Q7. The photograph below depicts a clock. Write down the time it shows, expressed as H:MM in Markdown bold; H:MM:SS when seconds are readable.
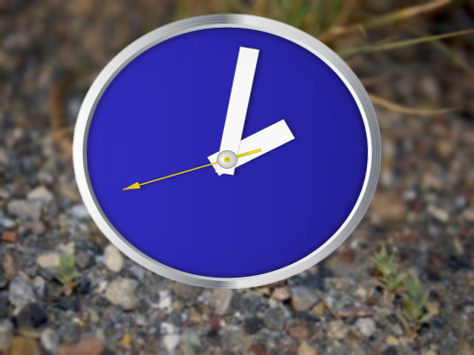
**2:01:42**
